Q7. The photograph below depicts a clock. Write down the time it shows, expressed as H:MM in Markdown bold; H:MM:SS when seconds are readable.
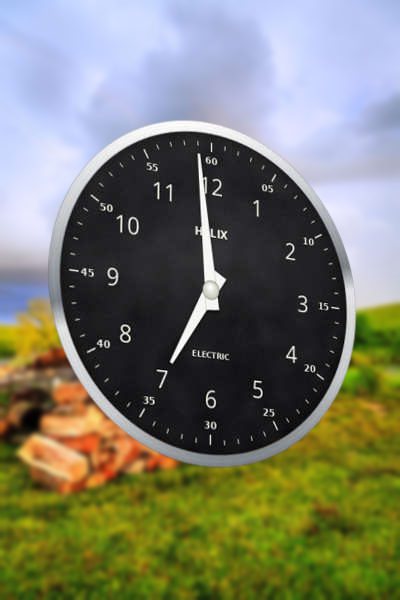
**6:59**
